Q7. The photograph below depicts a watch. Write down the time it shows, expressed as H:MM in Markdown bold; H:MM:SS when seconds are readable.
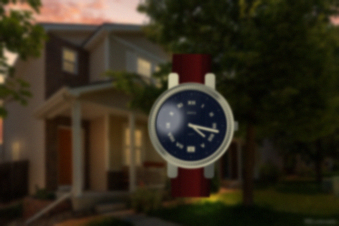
**4:17**
